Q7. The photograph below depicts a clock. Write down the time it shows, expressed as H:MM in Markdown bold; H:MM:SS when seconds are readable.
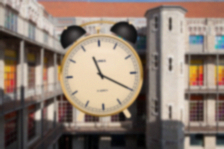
**11:20**
